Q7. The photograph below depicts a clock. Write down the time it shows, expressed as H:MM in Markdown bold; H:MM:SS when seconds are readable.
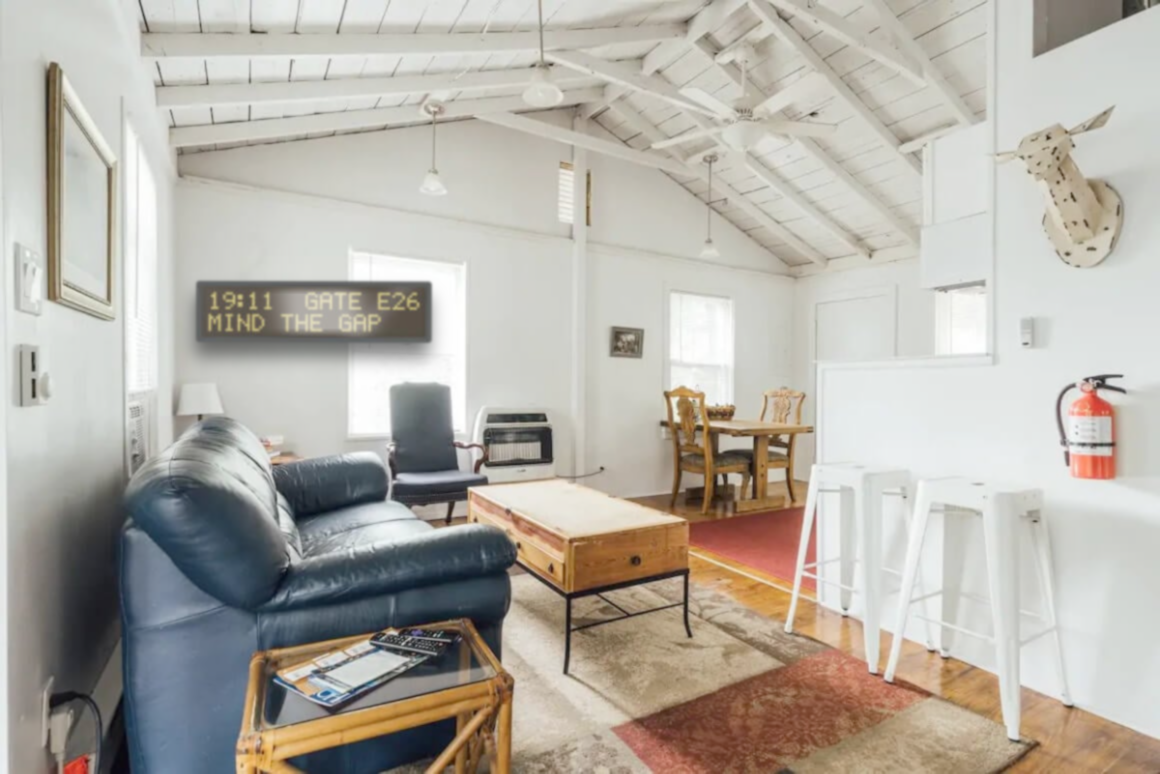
**19:11**
